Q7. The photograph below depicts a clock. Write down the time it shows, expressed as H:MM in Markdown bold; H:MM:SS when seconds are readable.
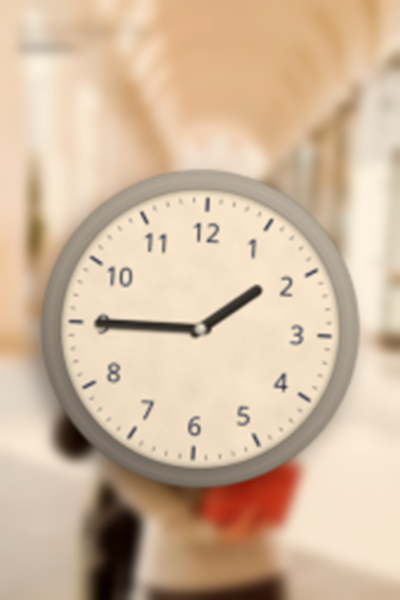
**1:45**
